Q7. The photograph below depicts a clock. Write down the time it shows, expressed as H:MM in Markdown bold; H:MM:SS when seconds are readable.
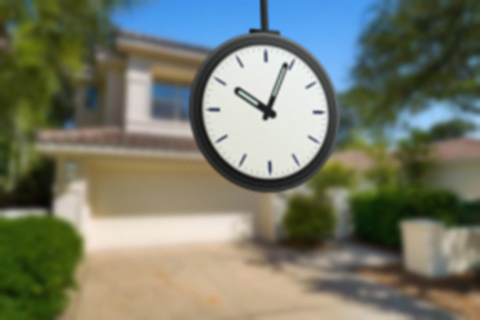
**10:04**
